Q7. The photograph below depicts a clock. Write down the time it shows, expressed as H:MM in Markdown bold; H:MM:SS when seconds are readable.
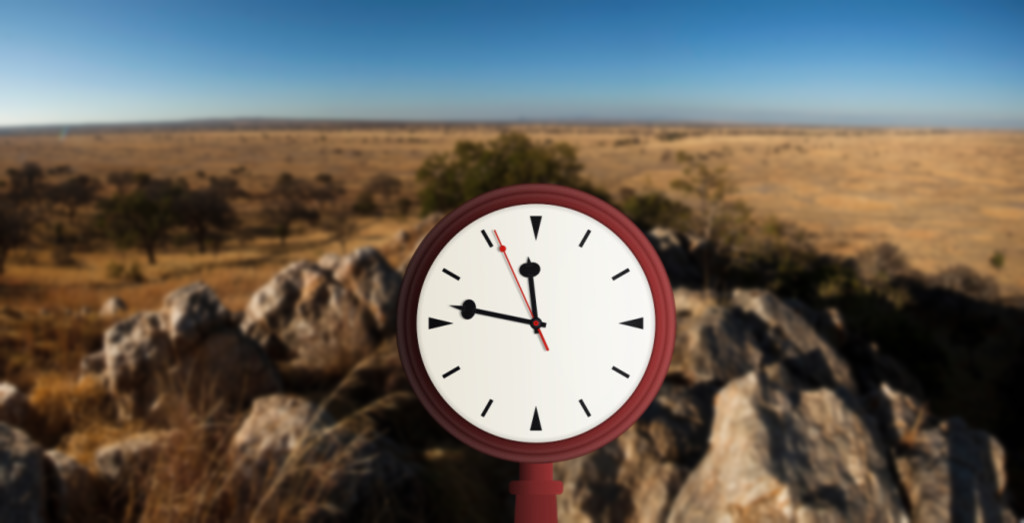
**11:46:56**
